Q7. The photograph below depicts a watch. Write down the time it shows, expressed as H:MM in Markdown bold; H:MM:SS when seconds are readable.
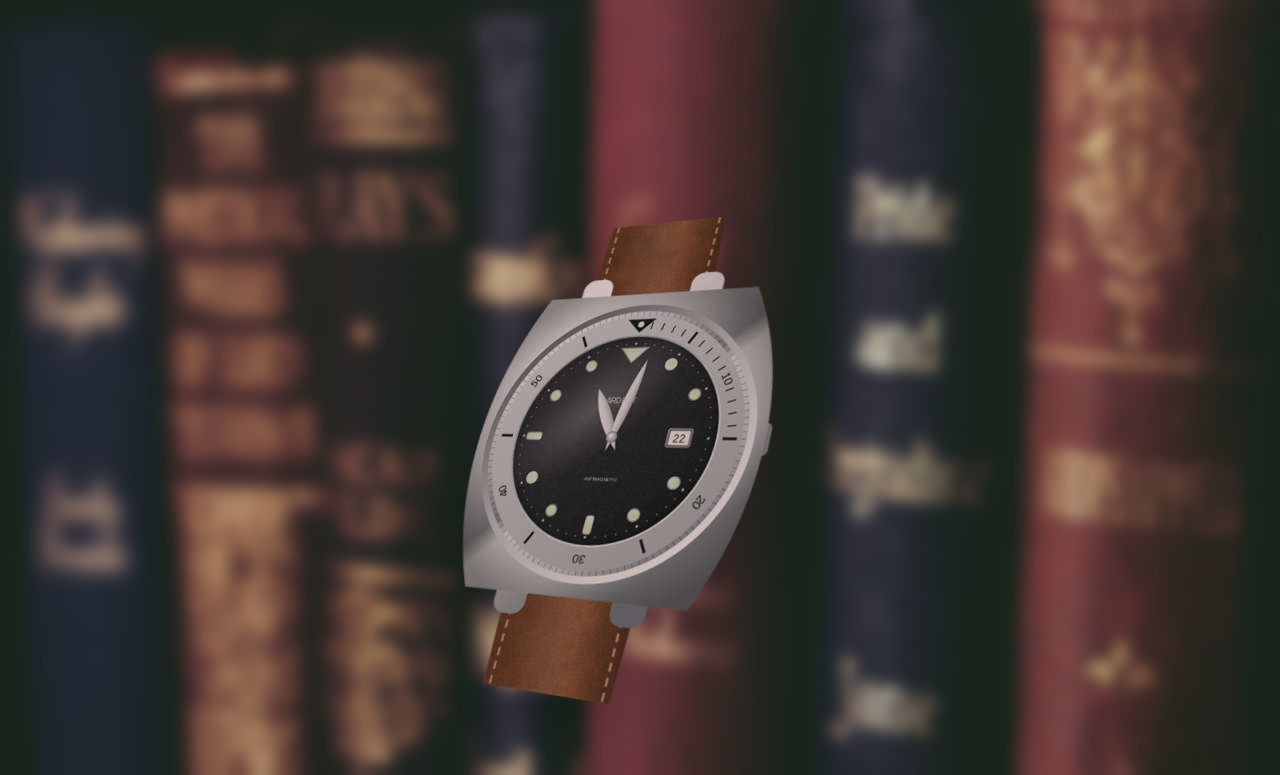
**11:02**
